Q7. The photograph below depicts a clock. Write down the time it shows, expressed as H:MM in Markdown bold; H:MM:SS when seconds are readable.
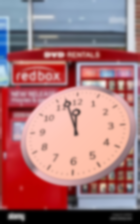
**11:57**
